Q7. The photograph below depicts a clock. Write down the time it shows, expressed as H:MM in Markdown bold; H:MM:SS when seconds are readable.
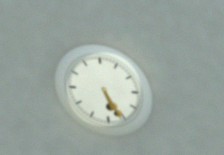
**5:26**
